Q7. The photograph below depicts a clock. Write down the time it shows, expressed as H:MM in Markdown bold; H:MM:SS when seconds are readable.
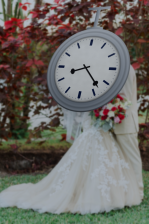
**8:23**
